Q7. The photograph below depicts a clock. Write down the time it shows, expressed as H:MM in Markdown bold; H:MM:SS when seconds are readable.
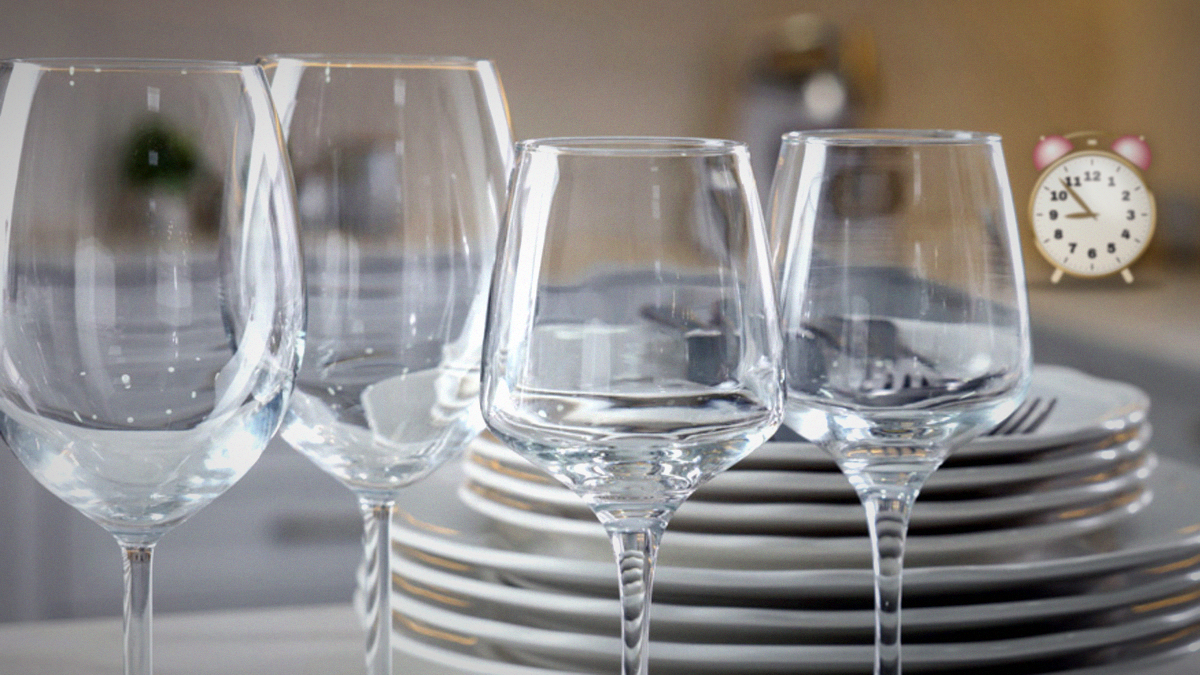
**8:53**
